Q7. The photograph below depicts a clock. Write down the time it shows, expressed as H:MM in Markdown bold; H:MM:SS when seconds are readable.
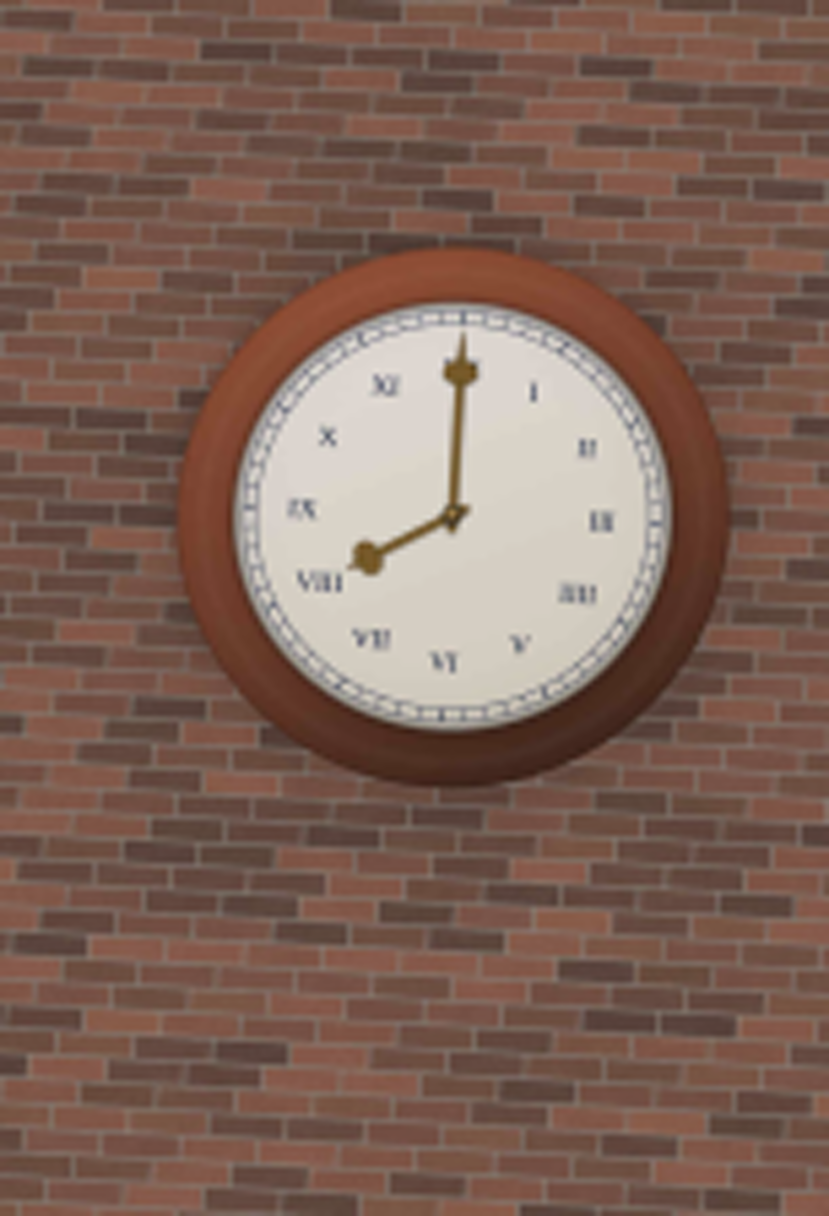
**8:00**
